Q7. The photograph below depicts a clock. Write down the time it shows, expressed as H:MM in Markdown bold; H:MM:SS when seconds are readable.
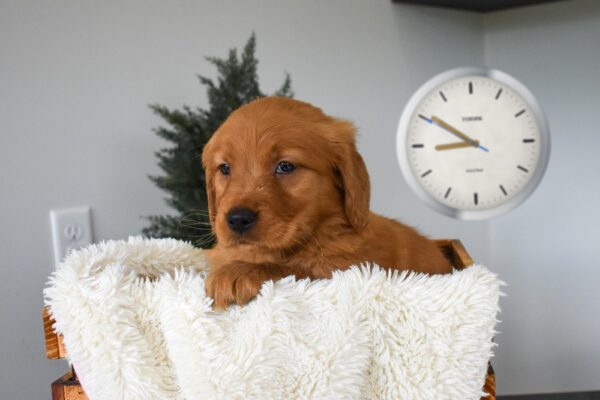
**8:50:50**
